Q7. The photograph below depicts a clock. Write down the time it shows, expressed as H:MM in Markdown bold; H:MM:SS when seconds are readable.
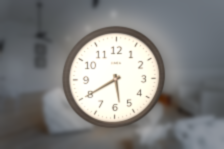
**5:40**
